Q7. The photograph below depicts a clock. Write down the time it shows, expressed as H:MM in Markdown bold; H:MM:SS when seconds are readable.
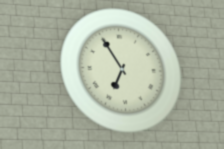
**6:55**
